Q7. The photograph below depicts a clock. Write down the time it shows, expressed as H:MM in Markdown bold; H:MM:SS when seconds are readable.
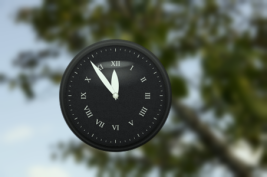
**11:54**
